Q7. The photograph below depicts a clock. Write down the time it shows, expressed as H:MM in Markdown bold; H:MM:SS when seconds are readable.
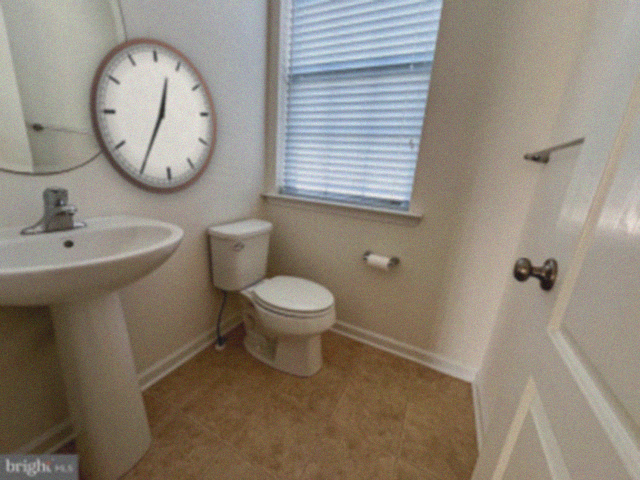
**12:35**
